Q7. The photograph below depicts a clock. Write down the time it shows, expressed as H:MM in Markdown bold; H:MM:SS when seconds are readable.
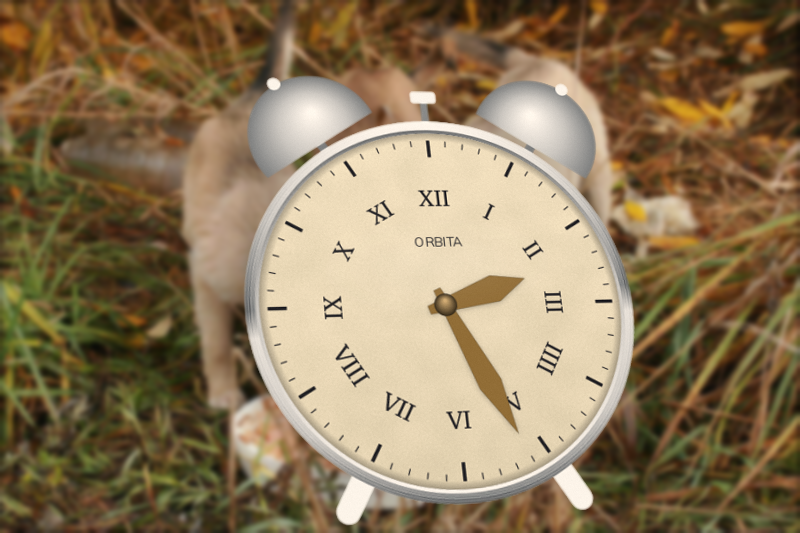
**2:26**
